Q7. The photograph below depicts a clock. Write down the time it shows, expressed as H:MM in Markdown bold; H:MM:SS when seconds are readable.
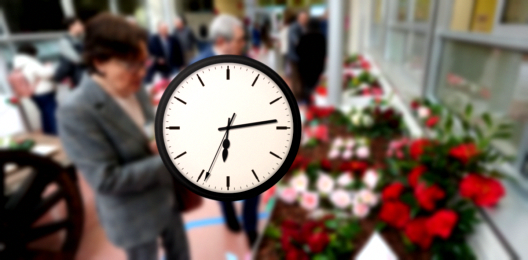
**6:13:34**
